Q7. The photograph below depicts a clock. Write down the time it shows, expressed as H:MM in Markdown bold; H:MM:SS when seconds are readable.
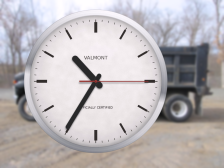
**10:35:15**
